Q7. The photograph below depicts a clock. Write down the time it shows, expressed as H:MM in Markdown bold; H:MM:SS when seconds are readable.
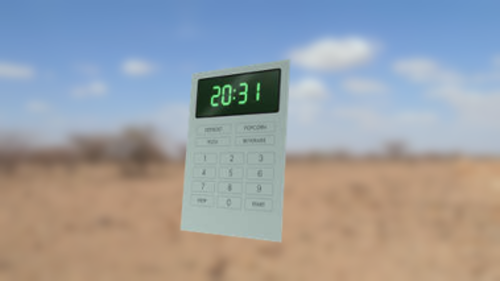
**20:31**
